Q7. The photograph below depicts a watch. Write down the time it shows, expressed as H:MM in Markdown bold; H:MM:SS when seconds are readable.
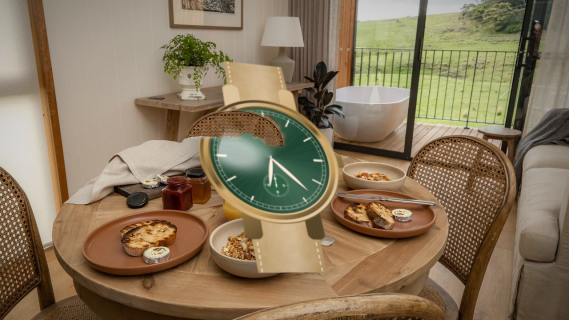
**6:23**
